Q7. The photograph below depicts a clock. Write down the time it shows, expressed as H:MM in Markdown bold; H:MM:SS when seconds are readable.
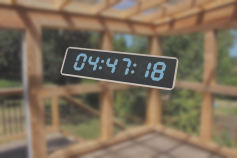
**4:47:18**
